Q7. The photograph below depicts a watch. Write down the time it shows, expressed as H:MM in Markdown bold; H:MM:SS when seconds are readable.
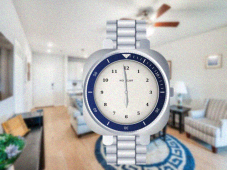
**5:59**
